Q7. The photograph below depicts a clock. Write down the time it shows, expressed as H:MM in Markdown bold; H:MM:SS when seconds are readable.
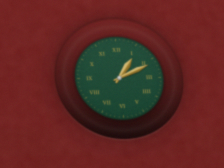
**1:11**
